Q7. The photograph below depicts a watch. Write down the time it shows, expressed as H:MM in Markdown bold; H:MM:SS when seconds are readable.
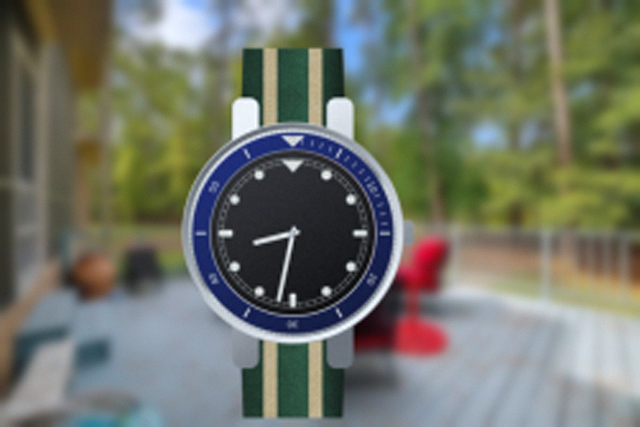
**8:32**
